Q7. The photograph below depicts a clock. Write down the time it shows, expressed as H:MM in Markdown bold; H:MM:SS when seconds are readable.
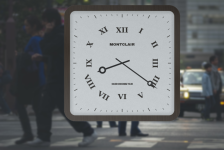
**8:21**
